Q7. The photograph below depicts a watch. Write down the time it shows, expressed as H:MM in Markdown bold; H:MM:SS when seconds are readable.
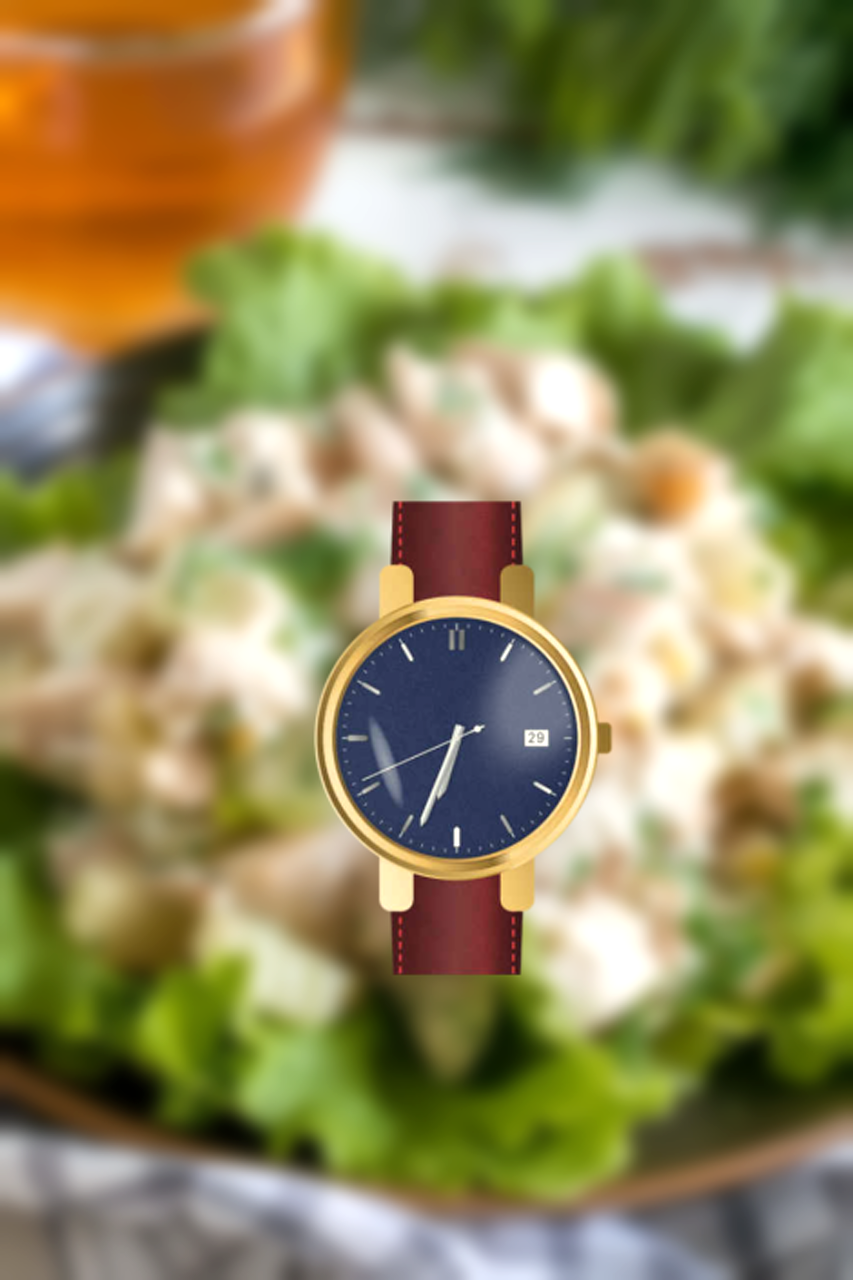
**6:33:41**
